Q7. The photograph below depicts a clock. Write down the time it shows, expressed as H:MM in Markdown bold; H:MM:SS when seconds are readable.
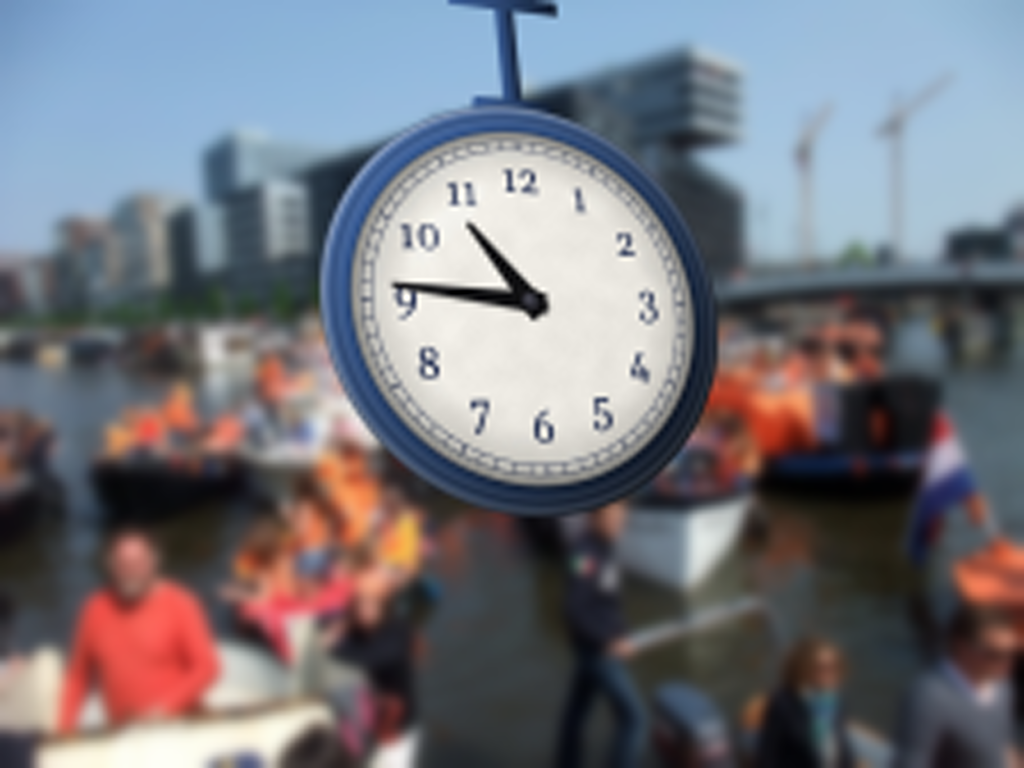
**10:46**
